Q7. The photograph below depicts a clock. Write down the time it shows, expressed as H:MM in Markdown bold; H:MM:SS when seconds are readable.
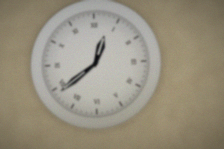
**12:39**
